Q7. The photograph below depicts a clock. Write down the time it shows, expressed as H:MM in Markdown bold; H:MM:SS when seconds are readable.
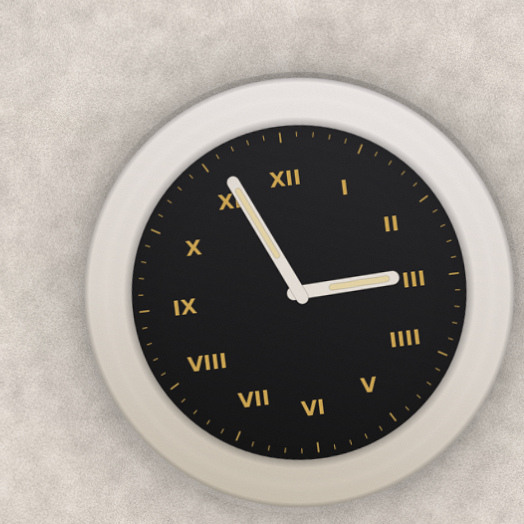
**2:56**
